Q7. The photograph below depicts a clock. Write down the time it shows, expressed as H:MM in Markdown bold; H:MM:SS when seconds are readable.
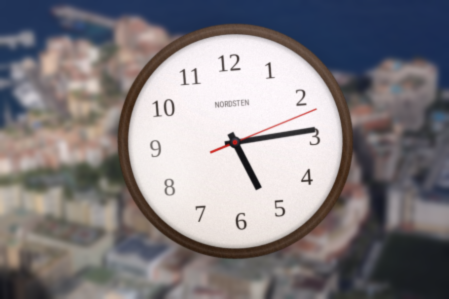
**5:14:12**
